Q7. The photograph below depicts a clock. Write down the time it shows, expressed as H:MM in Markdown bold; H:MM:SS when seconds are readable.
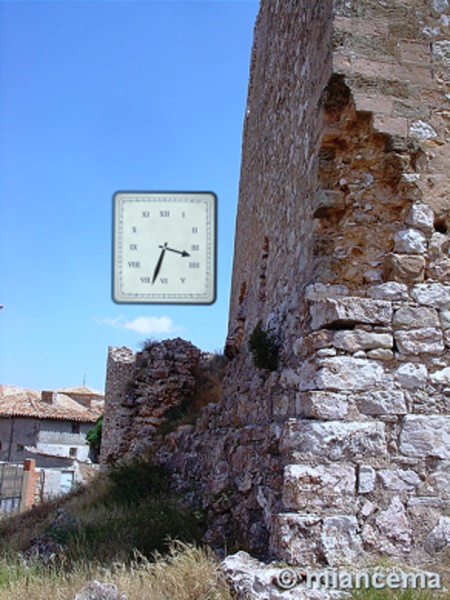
**3:33**
